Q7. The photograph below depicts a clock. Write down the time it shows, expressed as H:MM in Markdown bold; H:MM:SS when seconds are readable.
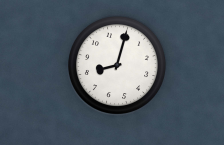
**8:00**
